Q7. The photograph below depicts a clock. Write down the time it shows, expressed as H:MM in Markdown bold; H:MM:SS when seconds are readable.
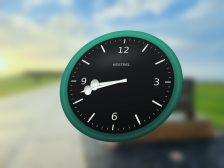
**8:42**
